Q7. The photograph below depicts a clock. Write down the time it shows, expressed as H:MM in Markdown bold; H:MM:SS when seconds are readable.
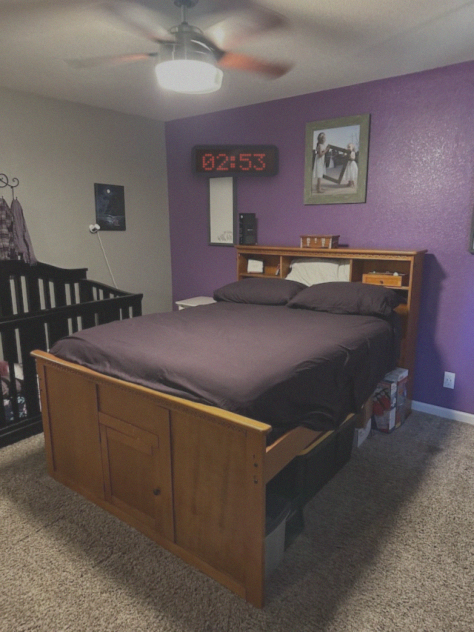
**2:53**
